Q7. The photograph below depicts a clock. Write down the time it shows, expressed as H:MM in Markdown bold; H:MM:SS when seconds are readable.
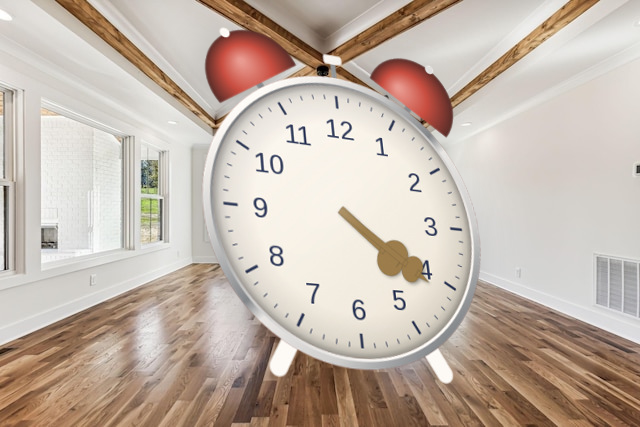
**4:21**
